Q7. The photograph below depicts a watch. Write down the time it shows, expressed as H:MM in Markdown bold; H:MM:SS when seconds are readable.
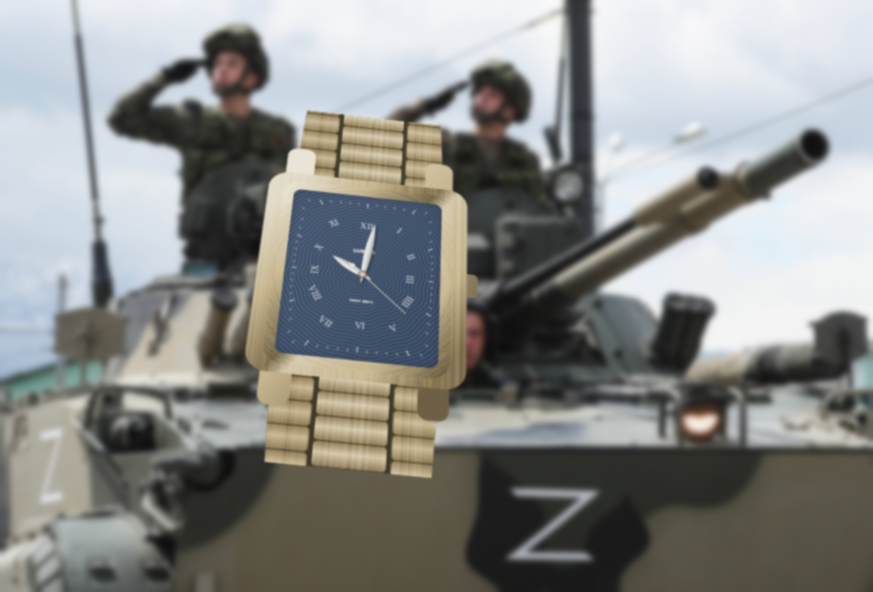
**10:01:22**
